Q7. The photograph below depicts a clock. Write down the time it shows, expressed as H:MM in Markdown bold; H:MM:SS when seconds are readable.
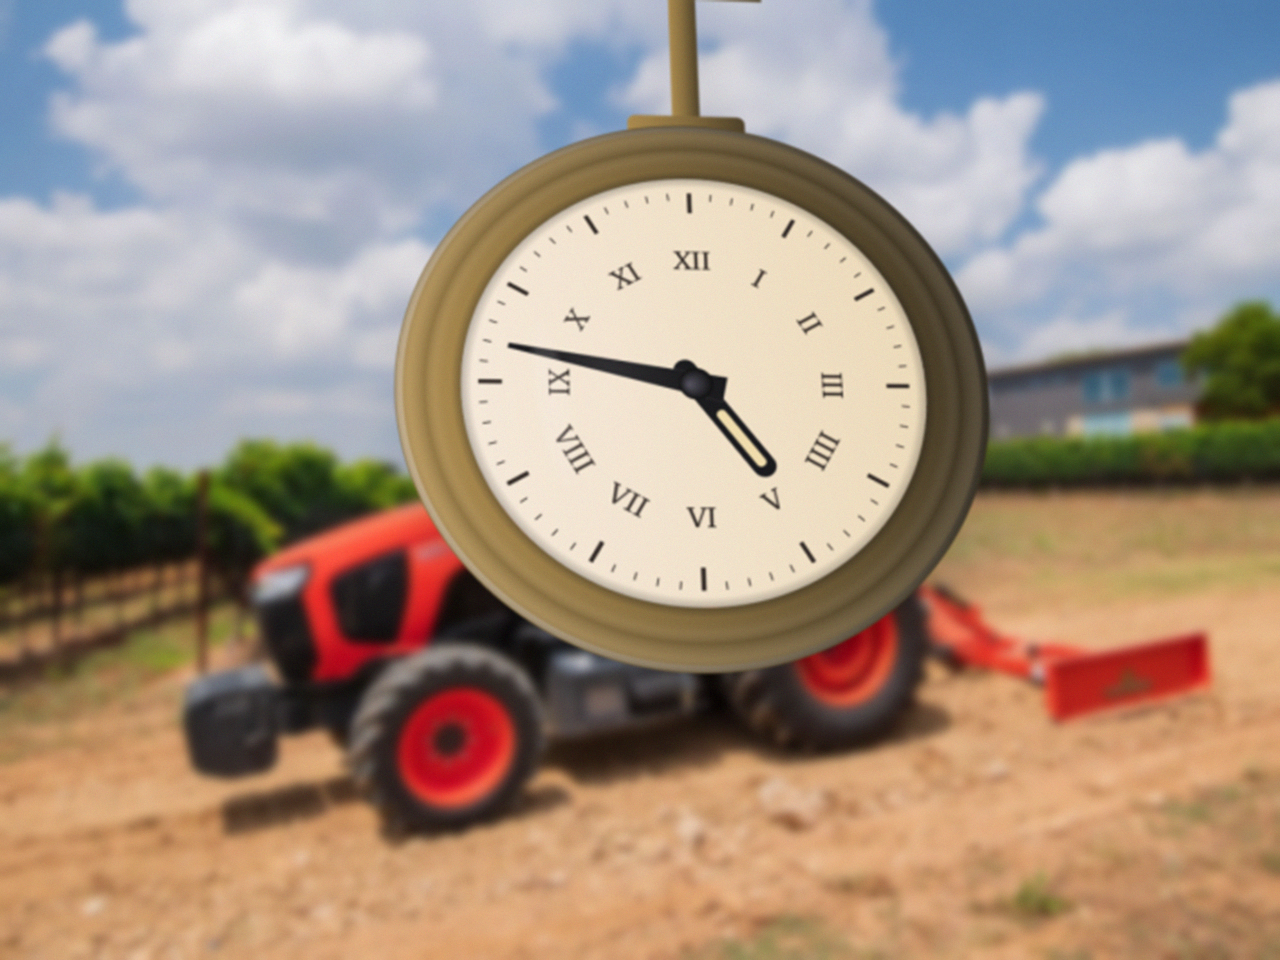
**4:47**
